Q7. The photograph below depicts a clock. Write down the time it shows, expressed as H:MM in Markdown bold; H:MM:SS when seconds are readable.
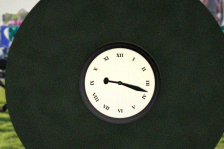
**9:18**
